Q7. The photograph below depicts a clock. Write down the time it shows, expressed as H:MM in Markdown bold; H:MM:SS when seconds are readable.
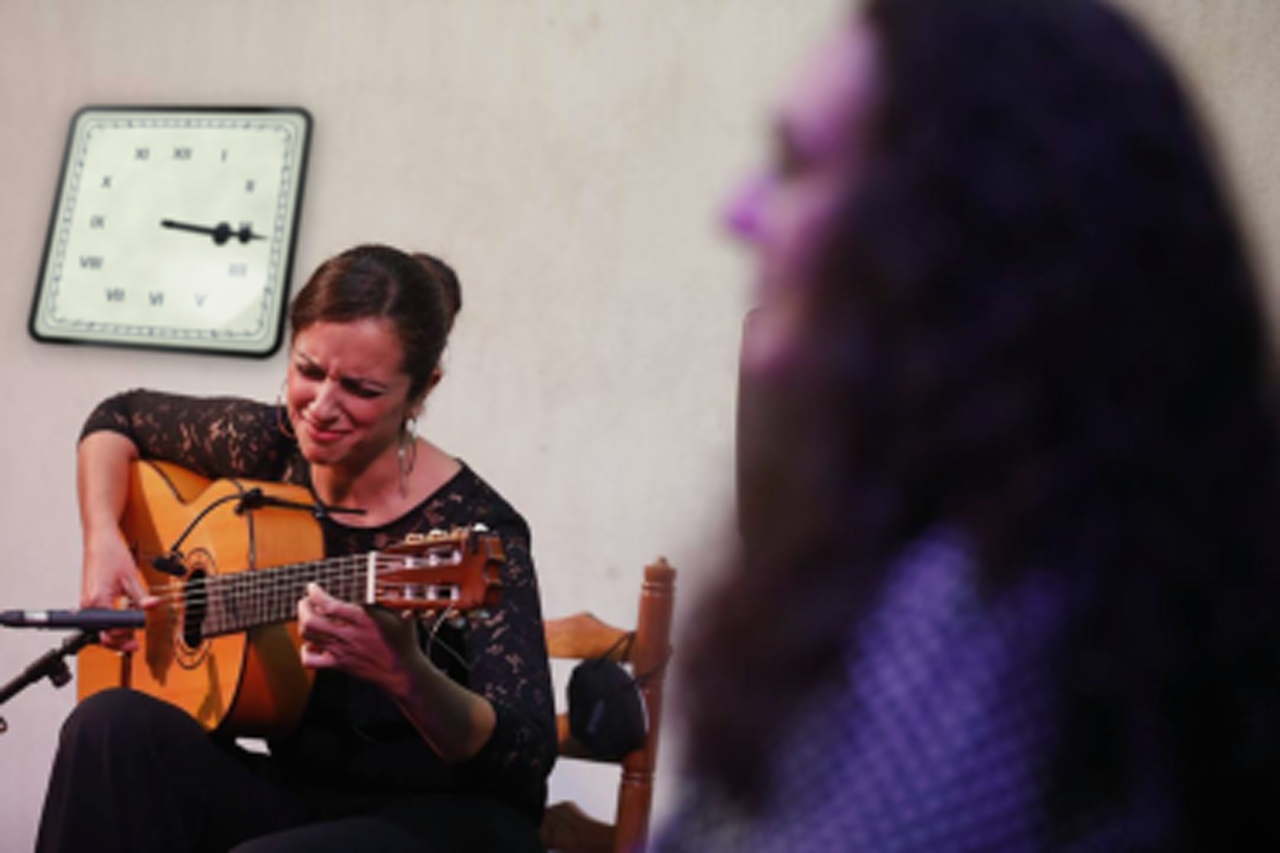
**3:16**
